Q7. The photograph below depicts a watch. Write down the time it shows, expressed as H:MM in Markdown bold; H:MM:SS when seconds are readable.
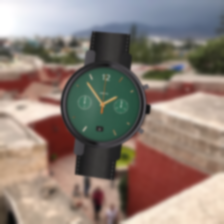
**1:53**
